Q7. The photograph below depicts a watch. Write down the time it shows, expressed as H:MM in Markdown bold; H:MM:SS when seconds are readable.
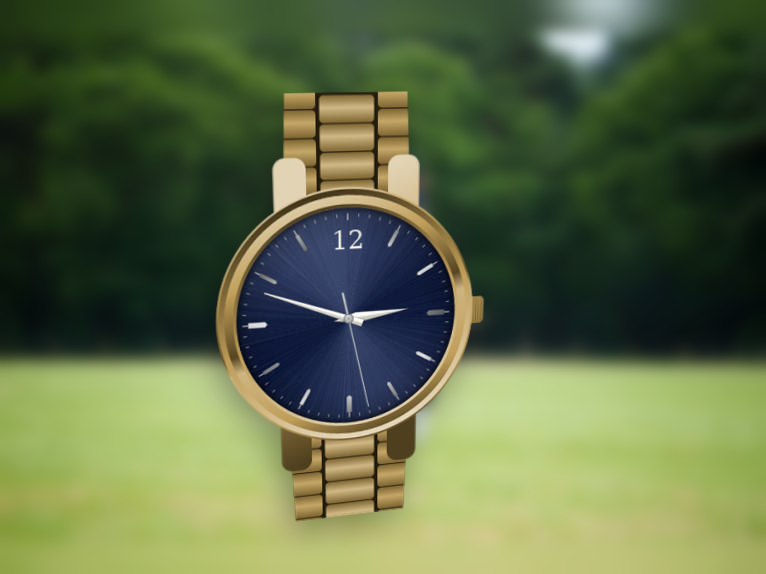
**2:48:28**
